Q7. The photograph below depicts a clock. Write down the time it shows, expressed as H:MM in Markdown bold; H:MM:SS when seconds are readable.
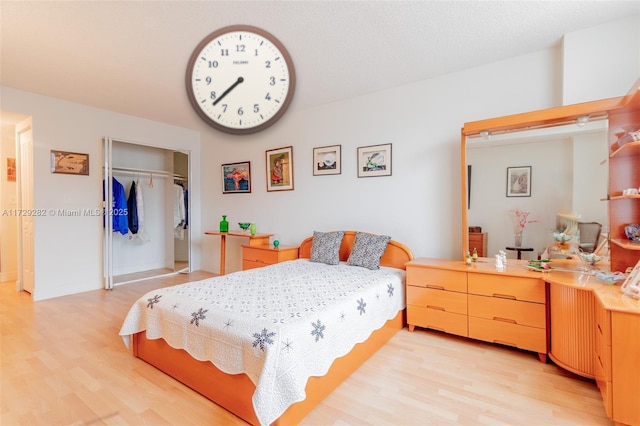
**7:38**
